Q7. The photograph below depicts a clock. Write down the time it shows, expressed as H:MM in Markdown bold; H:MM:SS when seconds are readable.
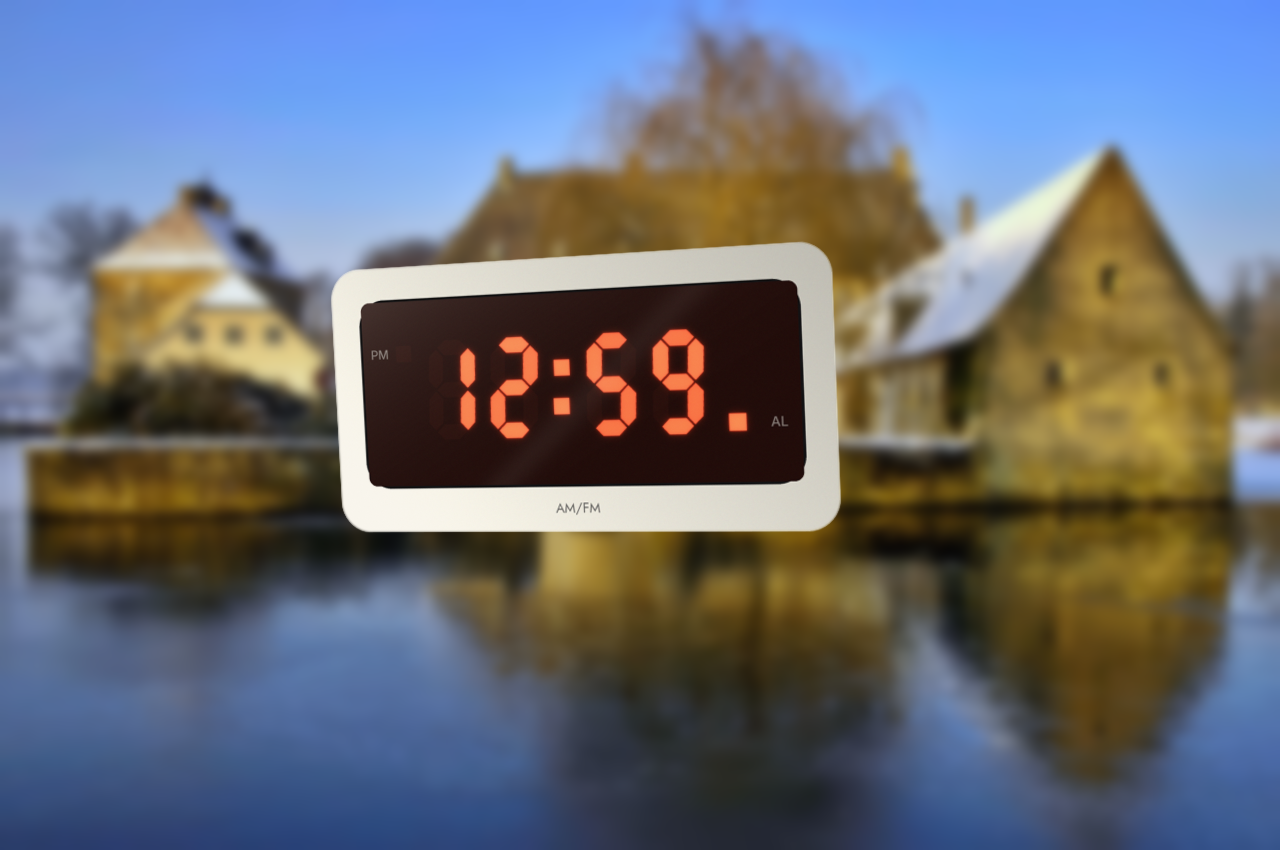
**12:59**
